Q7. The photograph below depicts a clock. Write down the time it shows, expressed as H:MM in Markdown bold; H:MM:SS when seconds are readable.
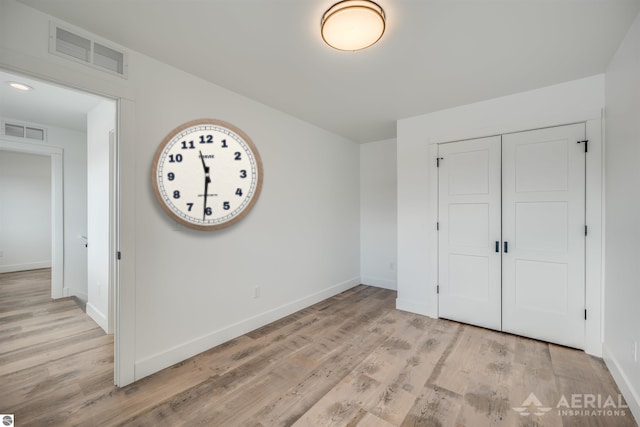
**11:31**
